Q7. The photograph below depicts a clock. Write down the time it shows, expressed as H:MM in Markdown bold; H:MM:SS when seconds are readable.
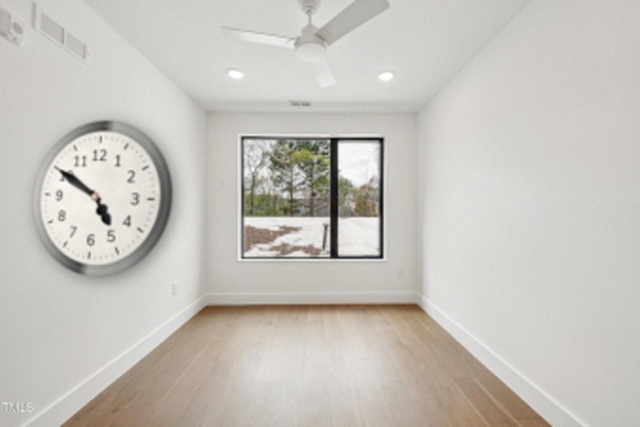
**4:50**
